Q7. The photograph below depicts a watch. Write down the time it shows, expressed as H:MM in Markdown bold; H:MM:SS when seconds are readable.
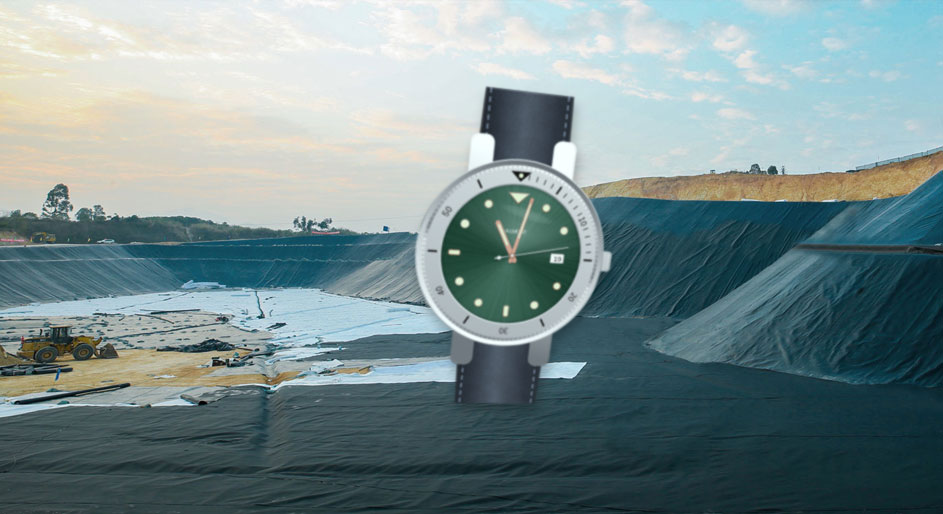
**11:02:13**
